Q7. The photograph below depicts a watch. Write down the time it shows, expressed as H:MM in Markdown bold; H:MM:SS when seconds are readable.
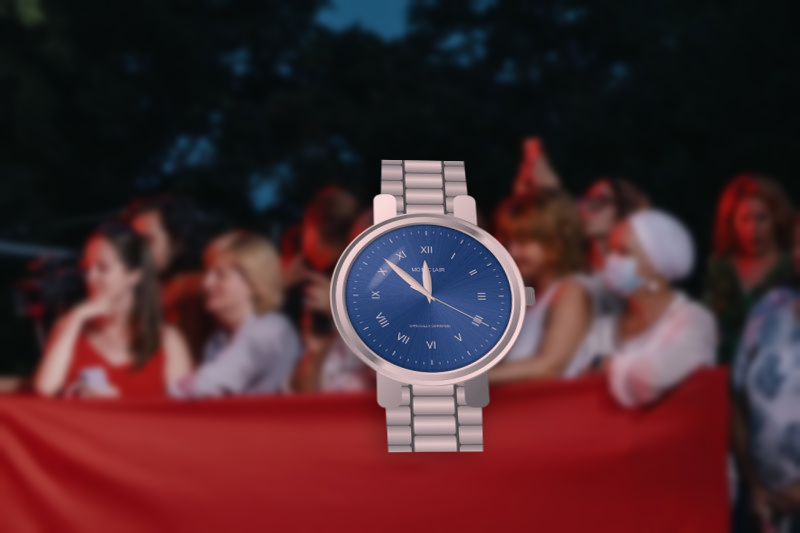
**11:52:20**
